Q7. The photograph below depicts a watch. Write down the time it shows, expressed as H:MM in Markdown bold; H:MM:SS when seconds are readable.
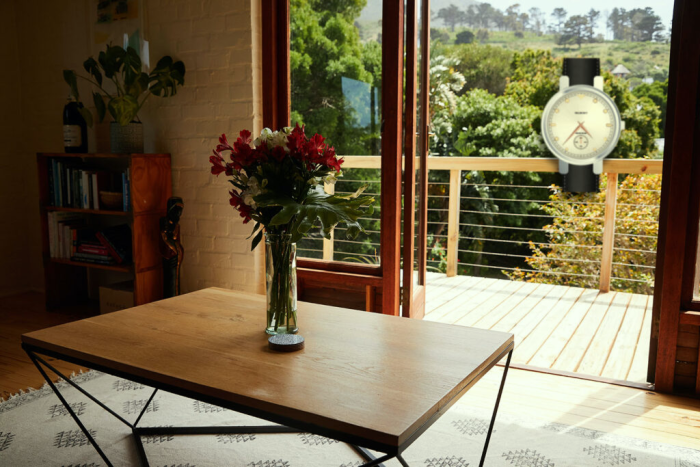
**4:37**
